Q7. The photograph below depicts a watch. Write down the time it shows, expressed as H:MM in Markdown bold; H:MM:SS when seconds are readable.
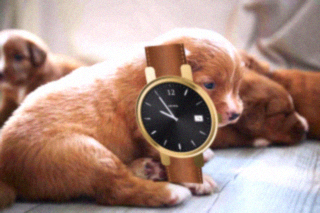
**9:55**
